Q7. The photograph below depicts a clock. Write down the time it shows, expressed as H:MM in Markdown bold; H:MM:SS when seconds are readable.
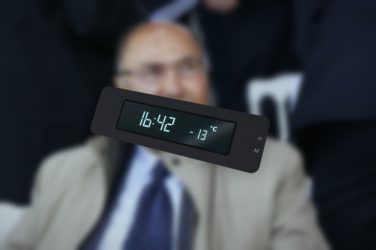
**16:42**
